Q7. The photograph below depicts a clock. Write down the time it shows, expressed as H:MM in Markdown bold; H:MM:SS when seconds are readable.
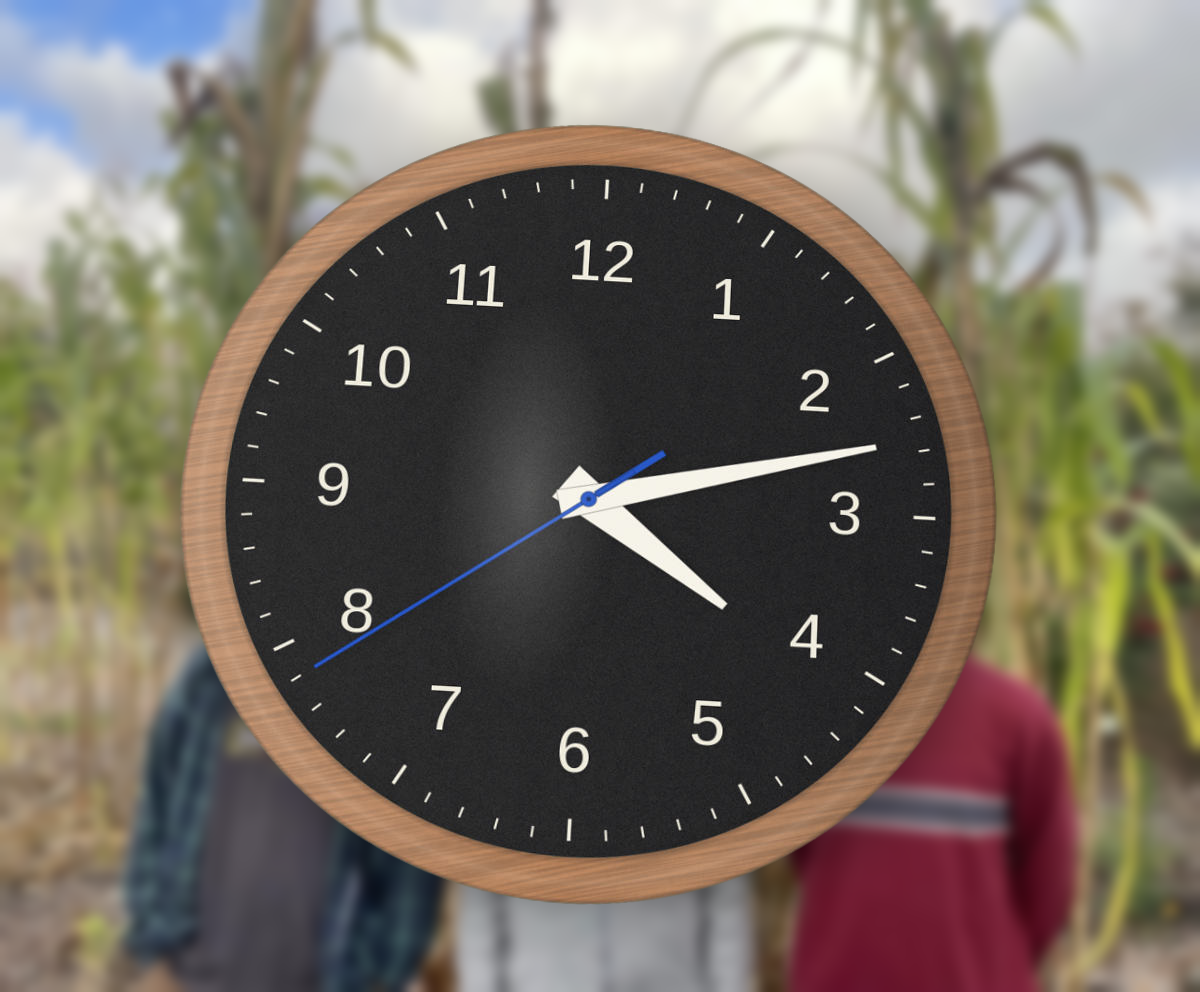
**4:12:39**
